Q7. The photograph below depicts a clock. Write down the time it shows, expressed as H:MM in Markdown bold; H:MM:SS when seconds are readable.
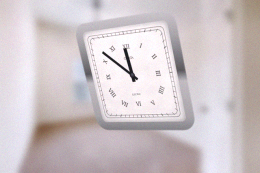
**11:52**
